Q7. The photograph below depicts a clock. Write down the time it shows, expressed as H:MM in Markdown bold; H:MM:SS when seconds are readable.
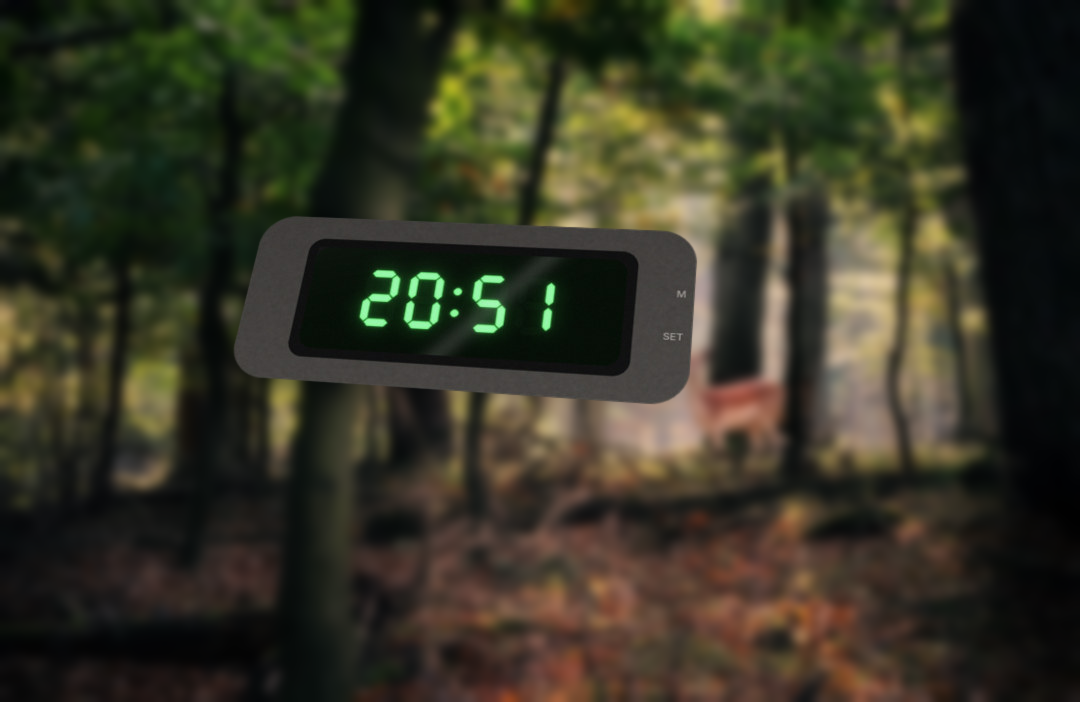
**20:51**
